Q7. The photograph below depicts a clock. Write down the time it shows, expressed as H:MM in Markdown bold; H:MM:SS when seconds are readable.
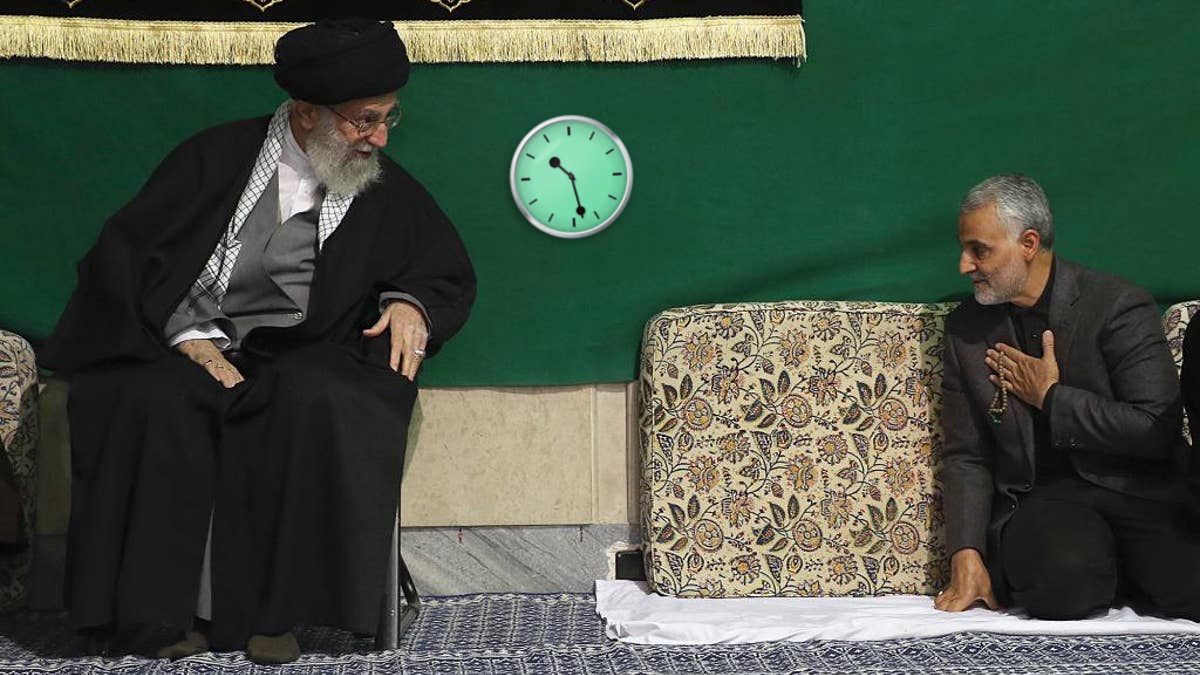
**10:28**
